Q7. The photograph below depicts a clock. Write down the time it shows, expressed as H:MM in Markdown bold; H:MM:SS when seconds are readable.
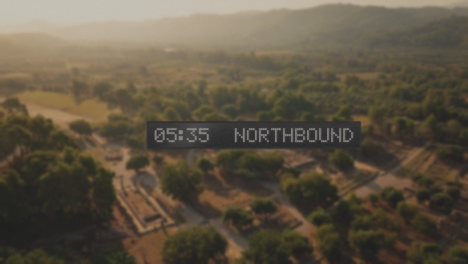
**5:35**
